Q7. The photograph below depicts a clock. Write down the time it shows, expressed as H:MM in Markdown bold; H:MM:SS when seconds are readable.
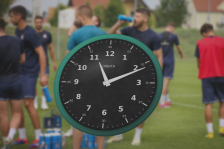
**11:11**
